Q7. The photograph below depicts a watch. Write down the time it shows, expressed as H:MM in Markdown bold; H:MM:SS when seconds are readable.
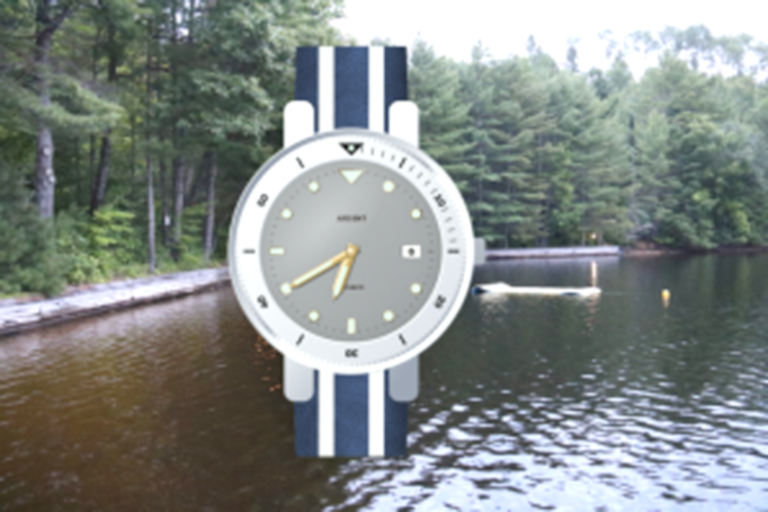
**6:40**
